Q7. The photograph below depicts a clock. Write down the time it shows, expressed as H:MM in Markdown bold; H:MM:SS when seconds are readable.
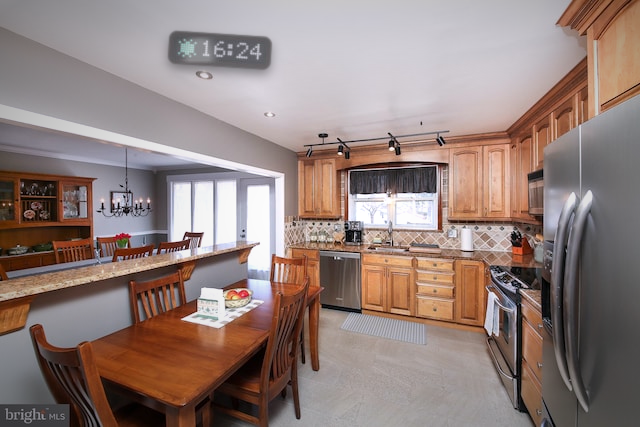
**16:24**
